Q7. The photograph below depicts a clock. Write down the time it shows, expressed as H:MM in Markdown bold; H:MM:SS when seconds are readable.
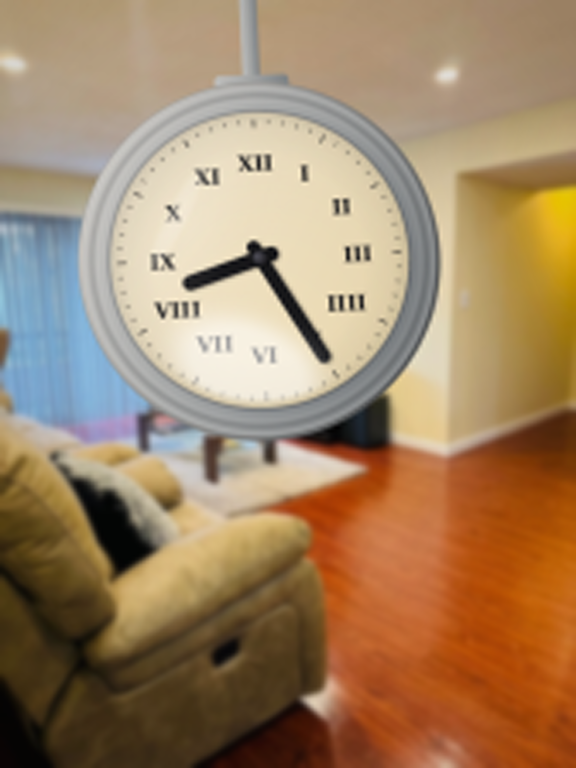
**8:25**
